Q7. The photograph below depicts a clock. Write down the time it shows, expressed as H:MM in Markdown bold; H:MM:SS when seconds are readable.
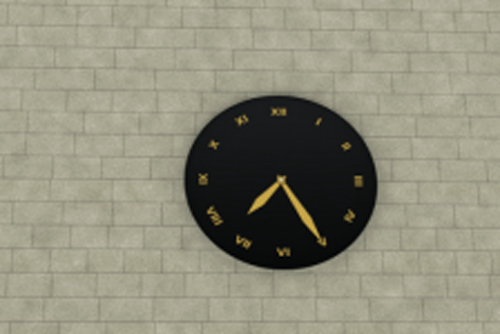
**7:25**
